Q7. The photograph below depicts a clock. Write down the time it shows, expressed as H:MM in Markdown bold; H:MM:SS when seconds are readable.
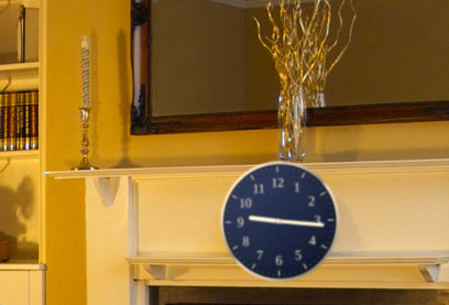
**9:16**
